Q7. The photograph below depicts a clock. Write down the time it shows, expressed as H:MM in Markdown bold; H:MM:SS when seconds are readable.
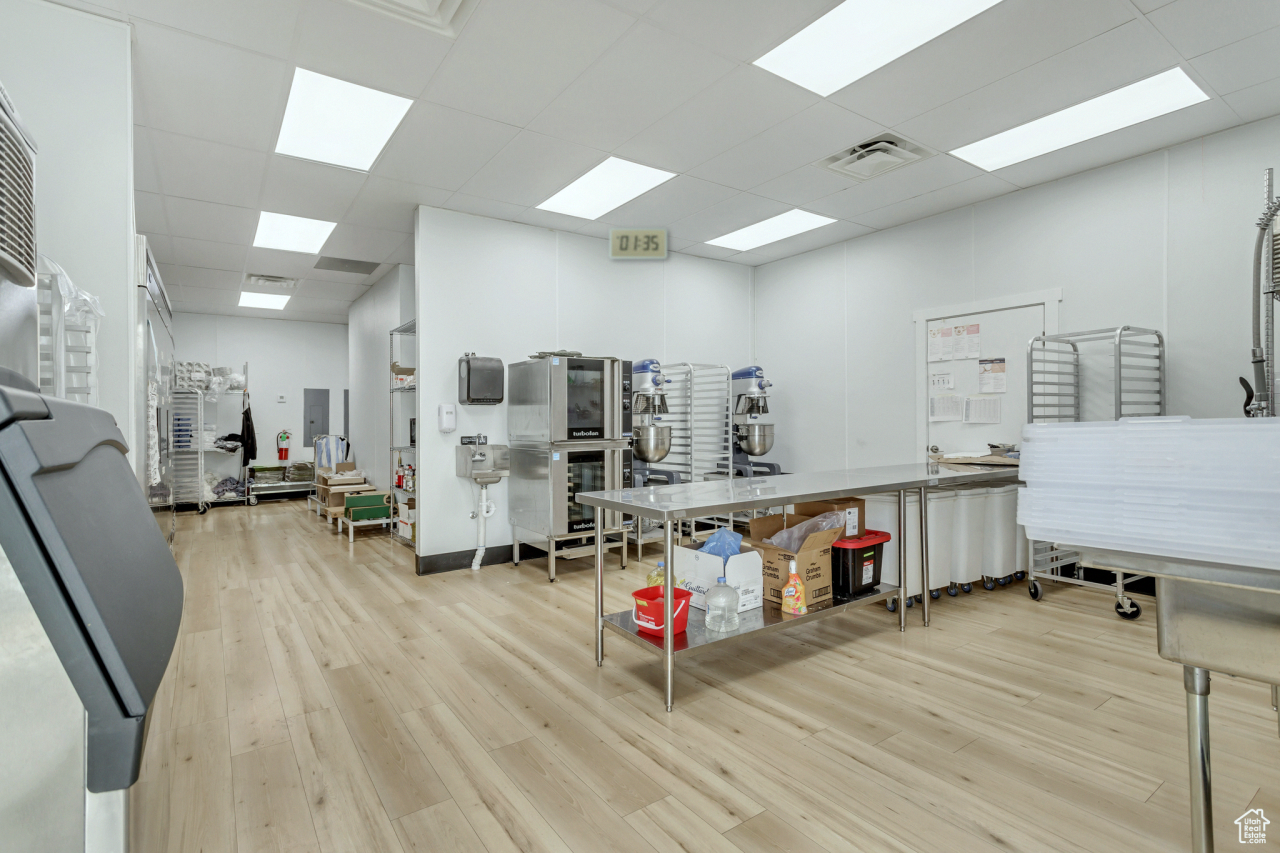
**1:35**
